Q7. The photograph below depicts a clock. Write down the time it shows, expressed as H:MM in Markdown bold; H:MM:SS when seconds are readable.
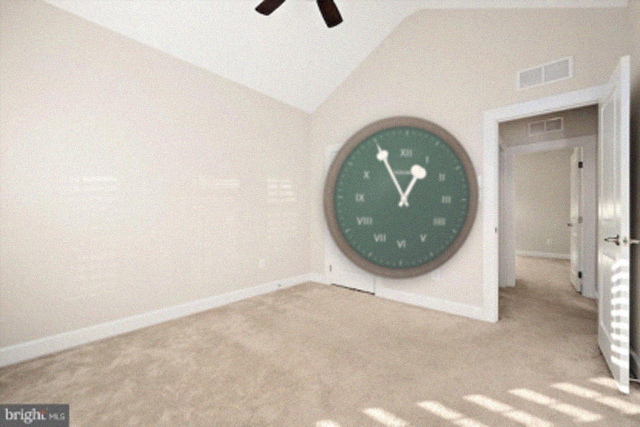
**12:55**
